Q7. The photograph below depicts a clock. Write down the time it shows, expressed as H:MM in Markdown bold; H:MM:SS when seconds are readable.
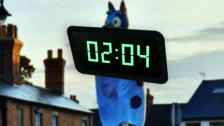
**2:04**
